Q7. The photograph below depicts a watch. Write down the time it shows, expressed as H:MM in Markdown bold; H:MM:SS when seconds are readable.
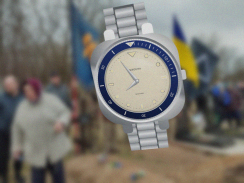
**7:55**
